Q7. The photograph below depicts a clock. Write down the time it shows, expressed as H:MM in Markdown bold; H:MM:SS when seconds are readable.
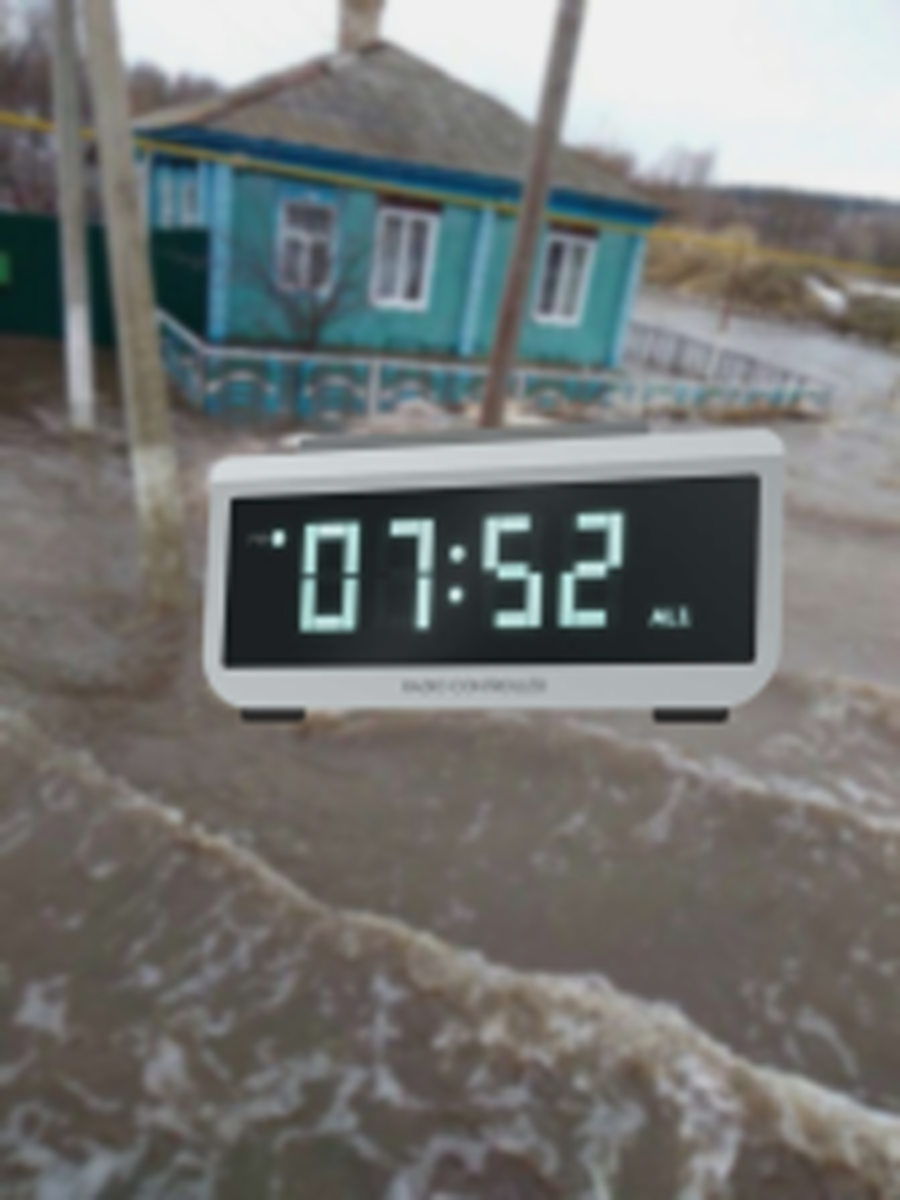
**7:52**
